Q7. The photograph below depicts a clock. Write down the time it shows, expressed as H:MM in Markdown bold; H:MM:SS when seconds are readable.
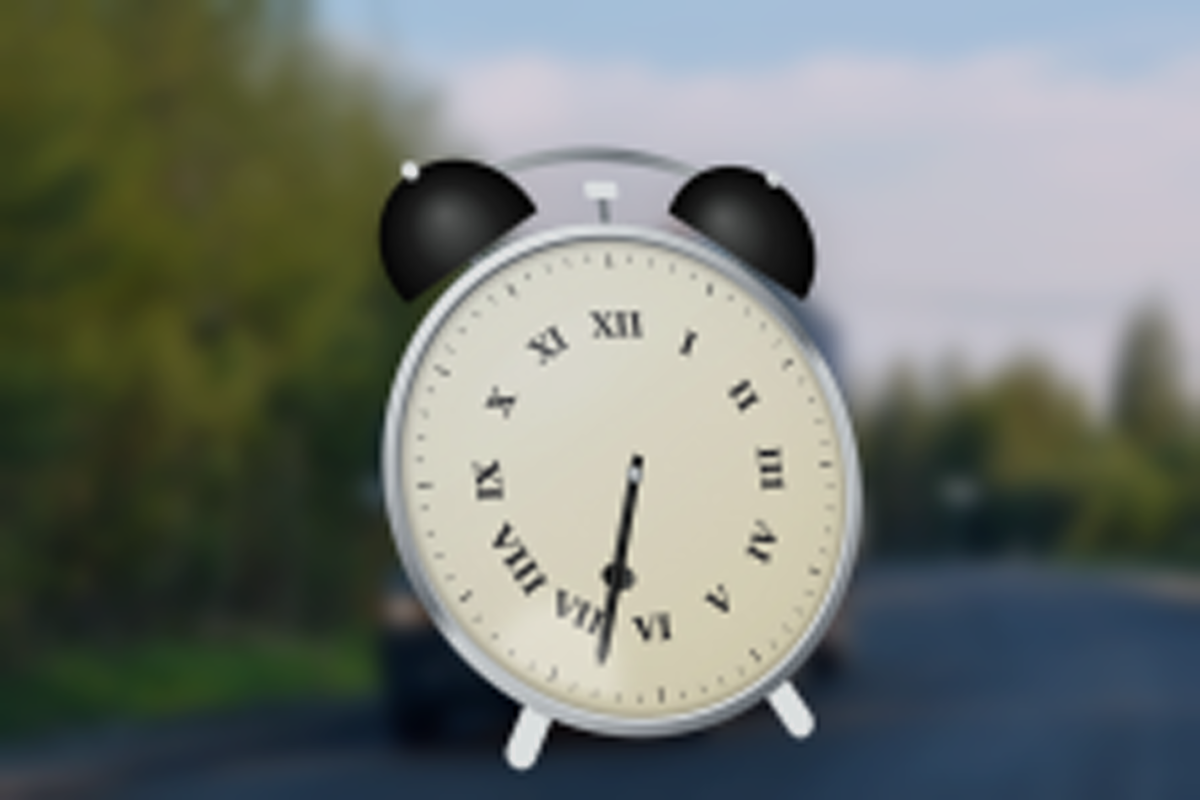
**6:33**
